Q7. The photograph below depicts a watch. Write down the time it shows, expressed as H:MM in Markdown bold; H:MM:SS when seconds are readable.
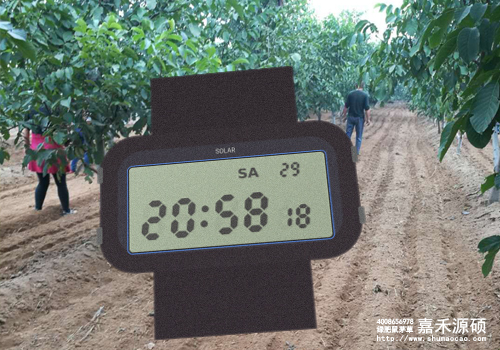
**20:58:18**
